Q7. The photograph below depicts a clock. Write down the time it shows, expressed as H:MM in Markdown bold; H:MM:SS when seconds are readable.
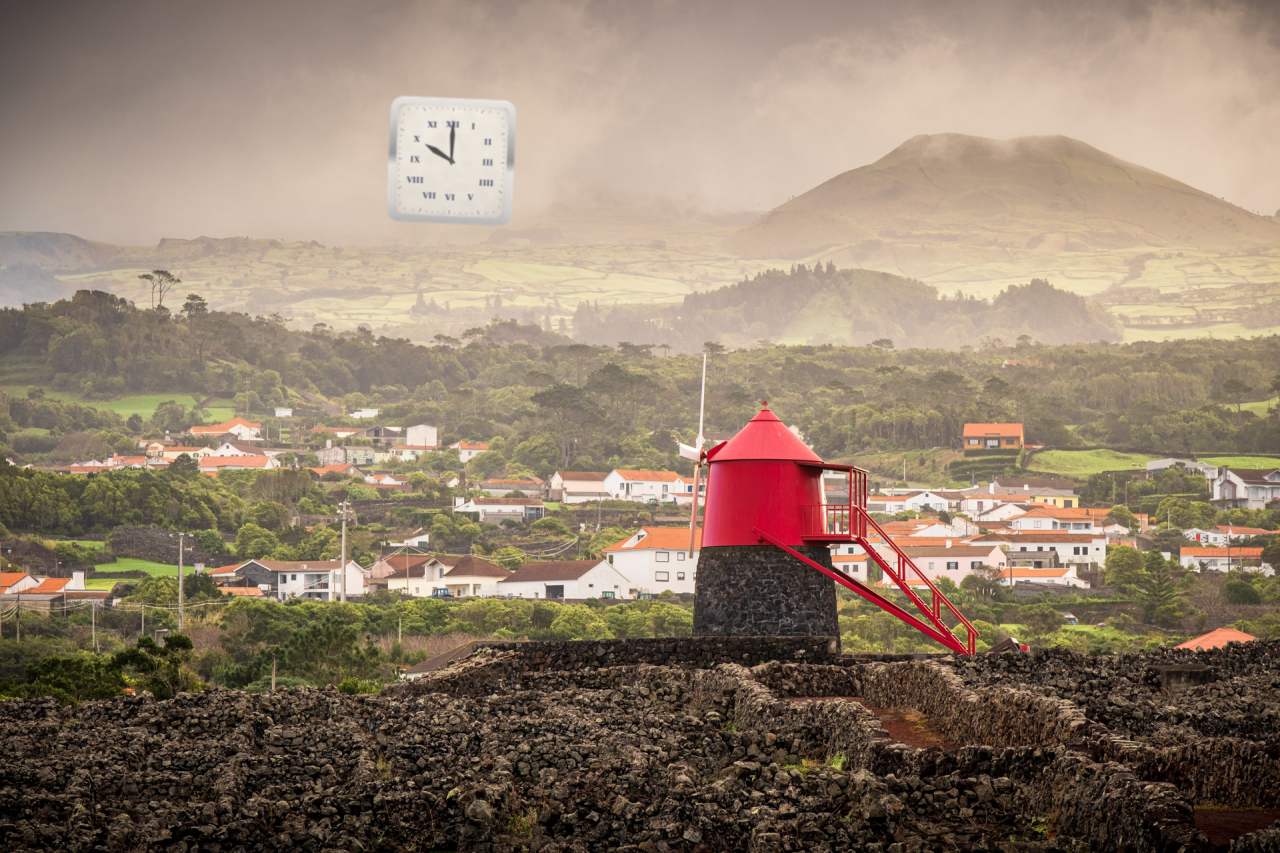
**10:00**
